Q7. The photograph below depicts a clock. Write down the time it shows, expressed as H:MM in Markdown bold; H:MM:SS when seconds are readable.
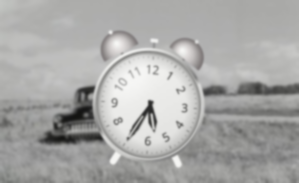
**5:35**
